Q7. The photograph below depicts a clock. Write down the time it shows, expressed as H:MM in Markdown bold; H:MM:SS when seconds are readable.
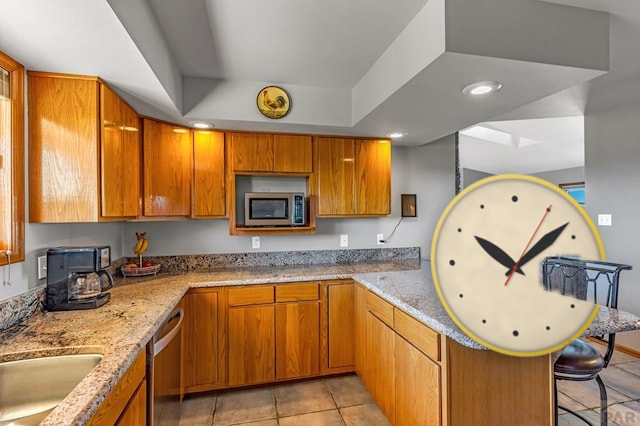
**10:08:05**
